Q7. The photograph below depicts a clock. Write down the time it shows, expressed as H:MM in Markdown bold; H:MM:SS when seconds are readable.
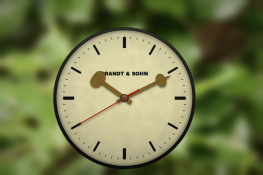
**10:10:40**
